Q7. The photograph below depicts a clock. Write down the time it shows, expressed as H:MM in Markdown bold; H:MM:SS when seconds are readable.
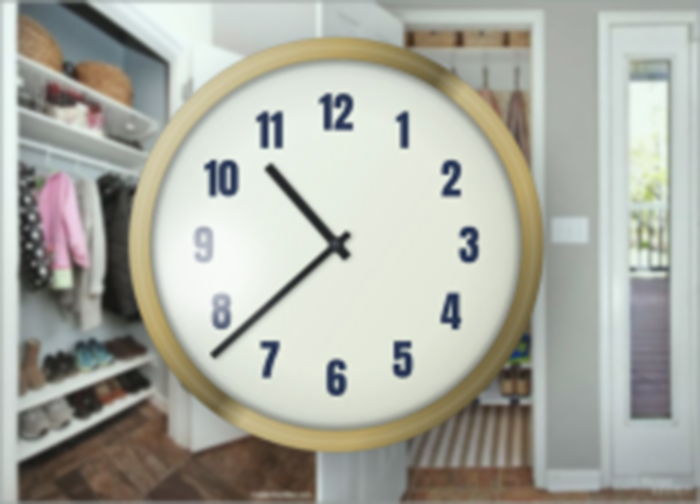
**10:38**
